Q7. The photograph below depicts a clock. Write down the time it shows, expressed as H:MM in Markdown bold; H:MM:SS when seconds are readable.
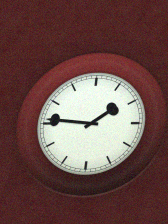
**1:46**
